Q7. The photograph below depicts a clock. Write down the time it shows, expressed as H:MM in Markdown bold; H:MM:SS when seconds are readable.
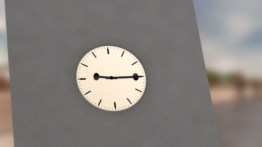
**9:15**
